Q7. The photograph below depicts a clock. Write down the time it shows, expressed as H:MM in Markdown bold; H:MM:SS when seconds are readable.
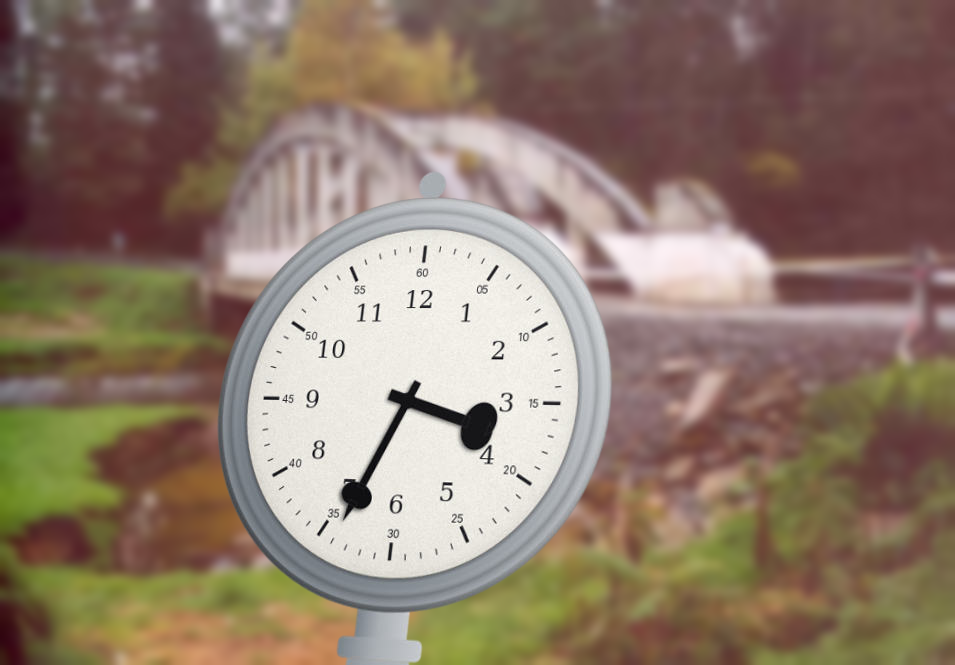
**3:34**
